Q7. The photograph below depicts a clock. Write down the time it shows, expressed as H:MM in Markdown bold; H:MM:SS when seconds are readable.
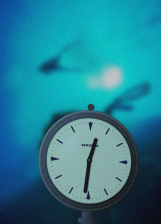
**12:31**
